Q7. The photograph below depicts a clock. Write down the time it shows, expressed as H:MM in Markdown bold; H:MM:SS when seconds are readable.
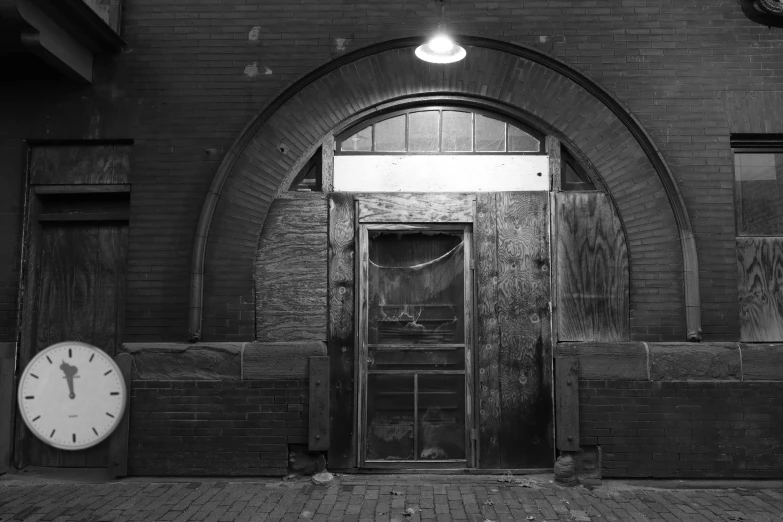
**11:58**
